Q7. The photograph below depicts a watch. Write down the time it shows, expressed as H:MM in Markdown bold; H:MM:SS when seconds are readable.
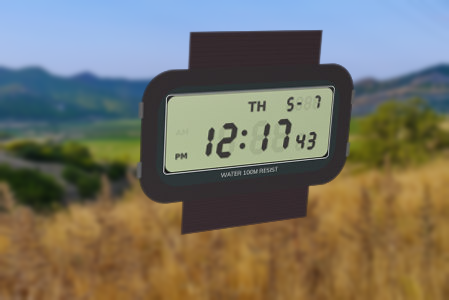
**12:17:43**
